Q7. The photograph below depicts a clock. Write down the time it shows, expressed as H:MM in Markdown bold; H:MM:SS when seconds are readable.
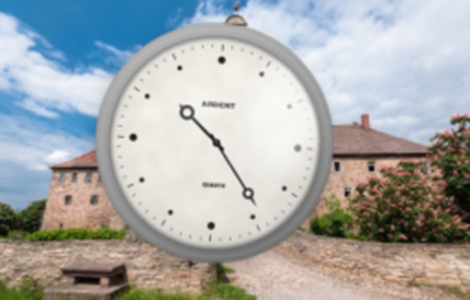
**10:24**
